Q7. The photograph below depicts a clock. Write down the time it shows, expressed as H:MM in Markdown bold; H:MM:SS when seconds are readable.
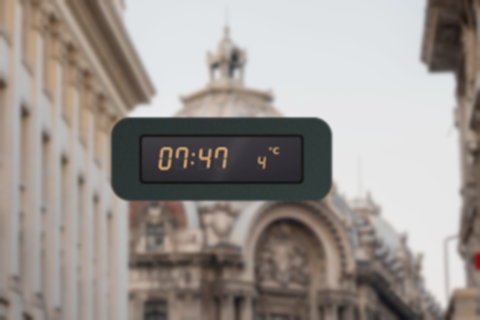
**7:47**
